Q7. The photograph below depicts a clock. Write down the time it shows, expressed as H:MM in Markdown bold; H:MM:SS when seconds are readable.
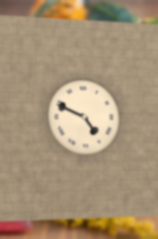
**4:49**
